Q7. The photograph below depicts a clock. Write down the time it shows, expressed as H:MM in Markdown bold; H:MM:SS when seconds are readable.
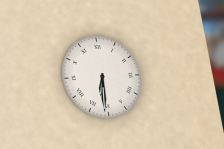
**6:31**
